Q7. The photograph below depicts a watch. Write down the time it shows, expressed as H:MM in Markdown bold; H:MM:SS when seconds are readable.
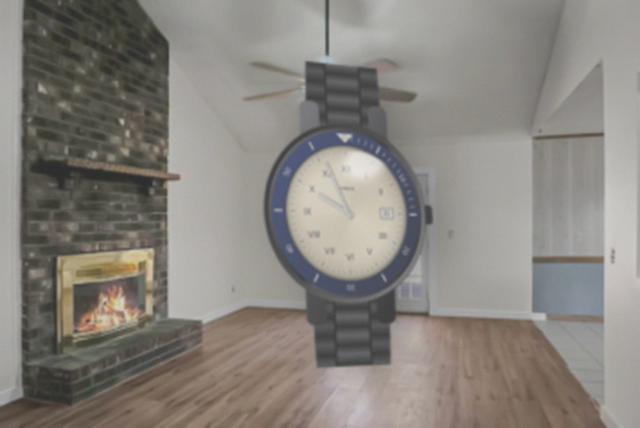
**9:56**
